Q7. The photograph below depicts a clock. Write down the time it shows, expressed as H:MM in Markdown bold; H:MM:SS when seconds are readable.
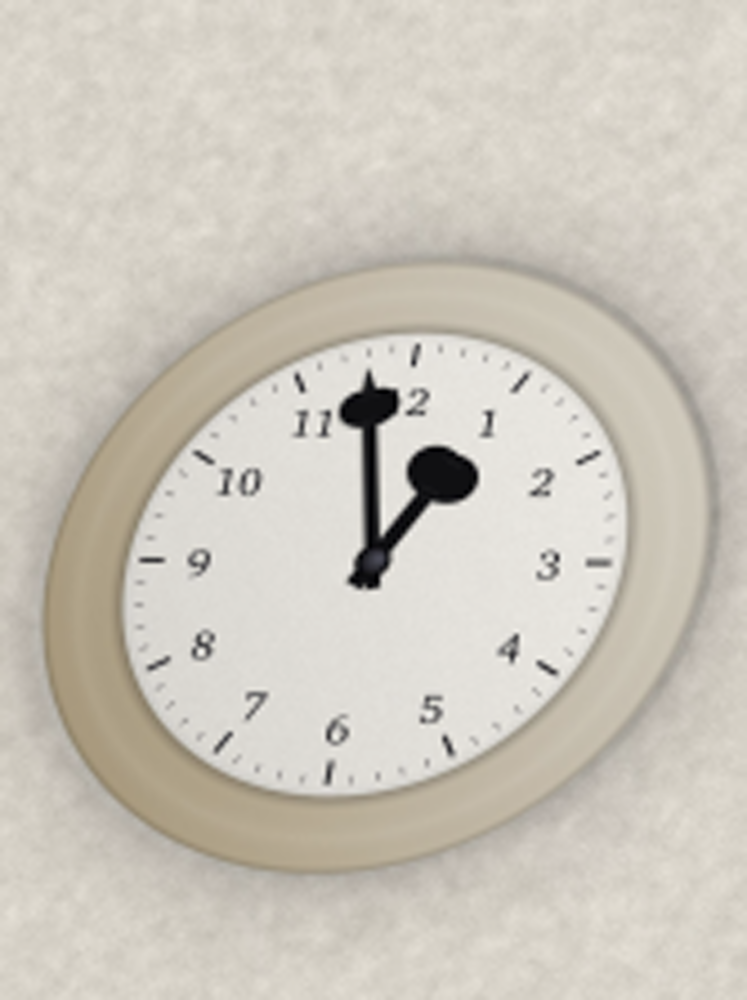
**12:58**
